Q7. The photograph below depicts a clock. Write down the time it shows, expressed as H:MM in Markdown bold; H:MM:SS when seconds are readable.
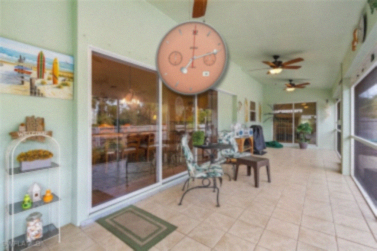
**7:12**
